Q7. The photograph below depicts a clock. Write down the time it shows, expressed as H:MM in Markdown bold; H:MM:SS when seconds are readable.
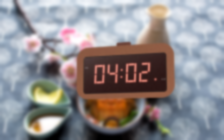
**4:02**
